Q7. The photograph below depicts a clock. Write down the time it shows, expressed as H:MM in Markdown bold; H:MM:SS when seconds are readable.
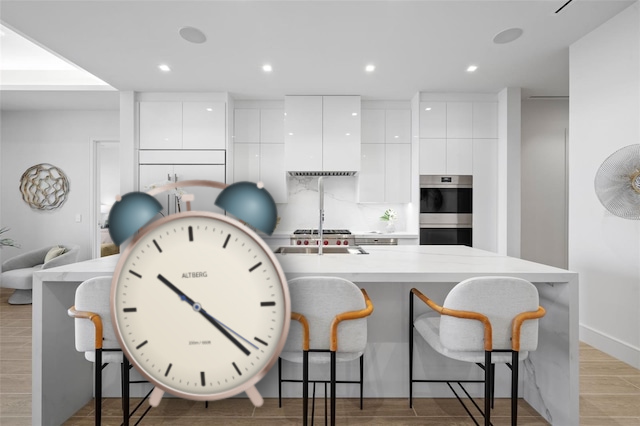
**10:22:21**
